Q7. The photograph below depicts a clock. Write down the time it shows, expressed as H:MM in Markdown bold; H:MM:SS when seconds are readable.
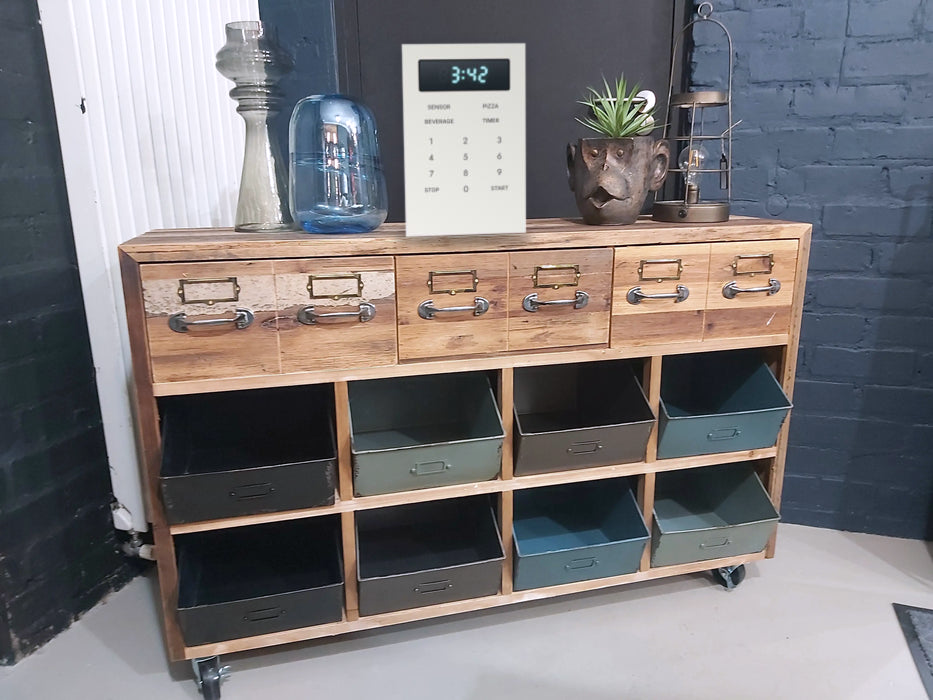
**3:42**
